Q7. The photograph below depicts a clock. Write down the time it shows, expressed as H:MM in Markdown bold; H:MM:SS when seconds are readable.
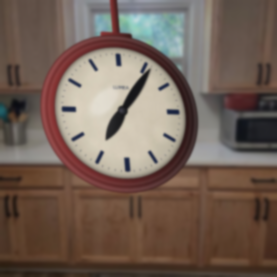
**7:06**
